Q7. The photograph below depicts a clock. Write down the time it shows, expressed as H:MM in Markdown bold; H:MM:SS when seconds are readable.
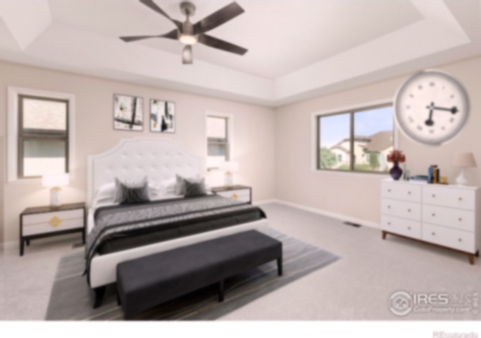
**6:16**
